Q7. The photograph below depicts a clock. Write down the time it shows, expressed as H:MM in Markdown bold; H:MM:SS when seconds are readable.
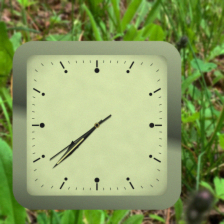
**7:37:39**
